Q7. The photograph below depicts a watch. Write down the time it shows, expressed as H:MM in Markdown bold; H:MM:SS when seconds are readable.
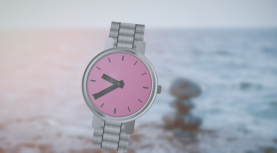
**9:39**
